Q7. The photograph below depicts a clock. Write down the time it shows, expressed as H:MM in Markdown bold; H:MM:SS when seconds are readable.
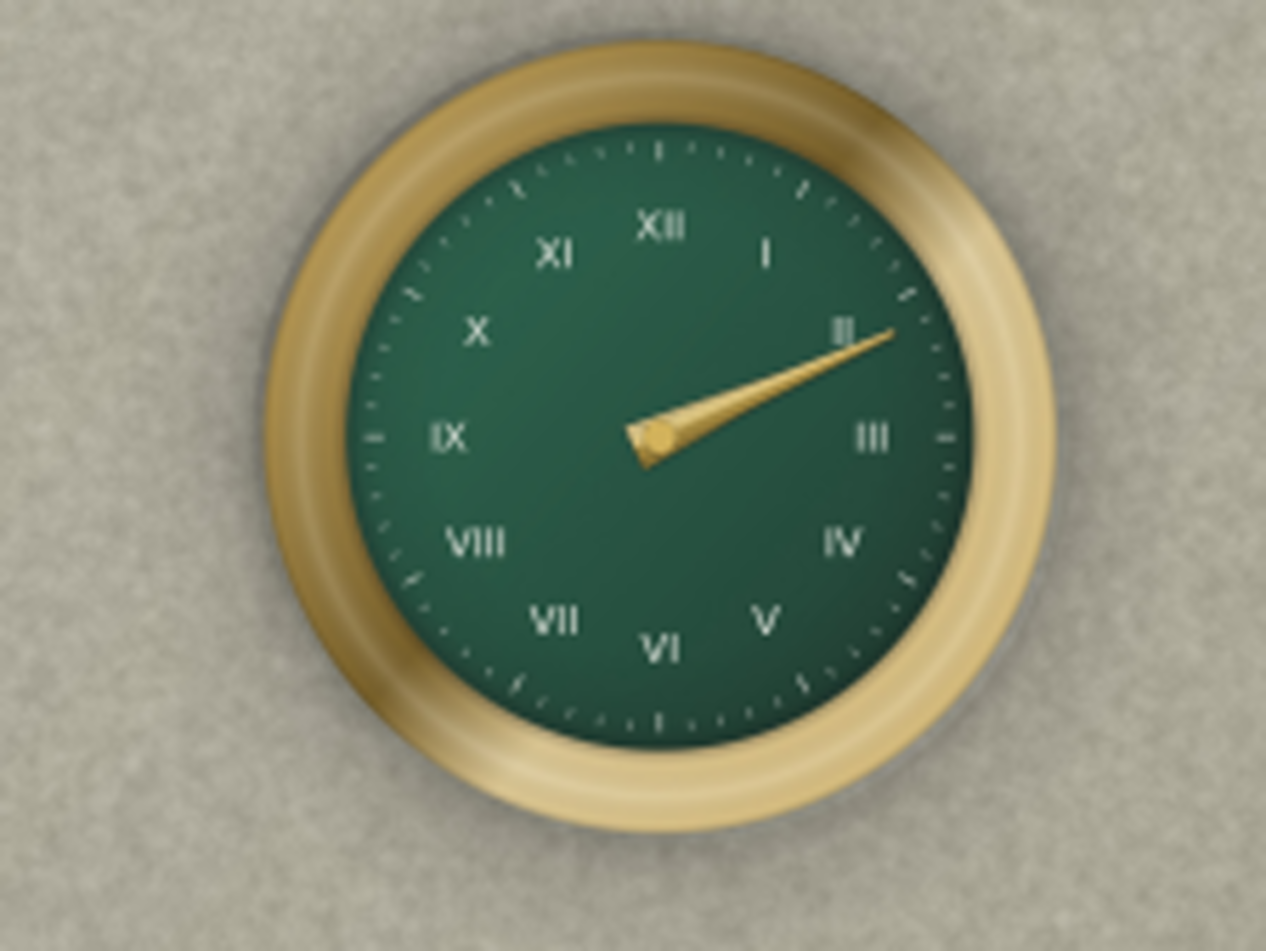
**2:11**
